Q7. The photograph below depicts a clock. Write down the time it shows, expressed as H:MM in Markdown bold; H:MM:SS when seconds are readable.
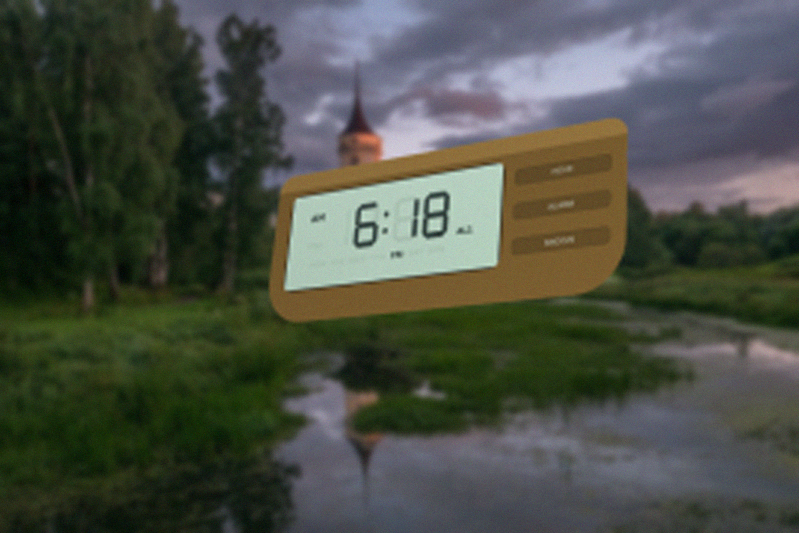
**6:18**
